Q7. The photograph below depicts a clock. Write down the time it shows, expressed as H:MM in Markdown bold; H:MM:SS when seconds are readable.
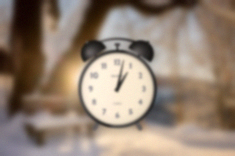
**1:02**
